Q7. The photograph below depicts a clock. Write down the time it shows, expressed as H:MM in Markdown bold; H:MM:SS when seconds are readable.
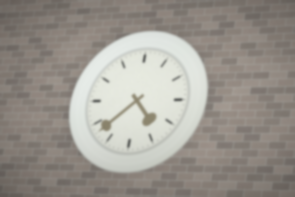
**4:38**
